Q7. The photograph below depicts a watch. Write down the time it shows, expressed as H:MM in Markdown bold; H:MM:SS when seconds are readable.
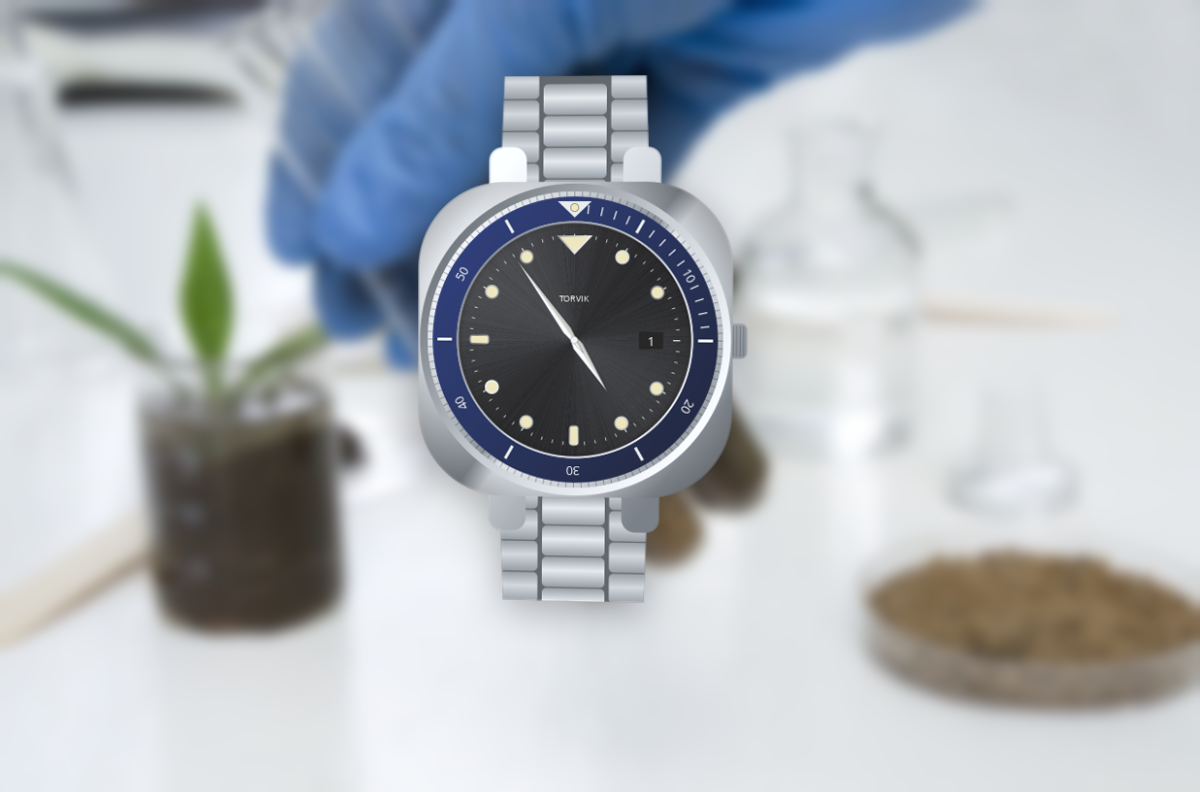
**4:54**
